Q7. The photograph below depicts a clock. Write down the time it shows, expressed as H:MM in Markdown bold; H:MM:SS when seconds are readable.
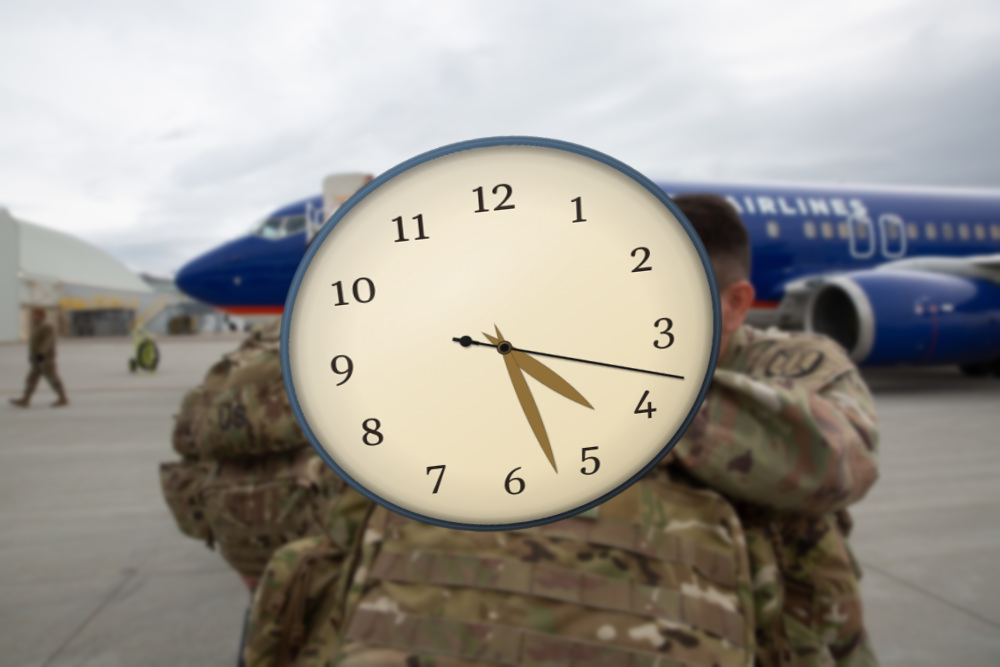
**4:27:18**
